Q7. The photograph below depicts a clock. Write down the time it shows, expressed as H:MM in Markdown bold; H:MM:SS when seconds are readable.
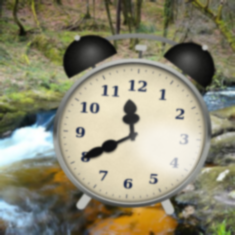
**11:40**
